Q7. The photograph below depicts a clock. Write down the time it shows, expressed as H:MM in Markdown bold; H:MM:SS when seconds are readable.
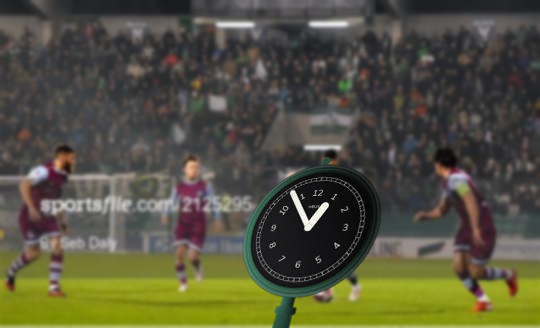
**12:54**
